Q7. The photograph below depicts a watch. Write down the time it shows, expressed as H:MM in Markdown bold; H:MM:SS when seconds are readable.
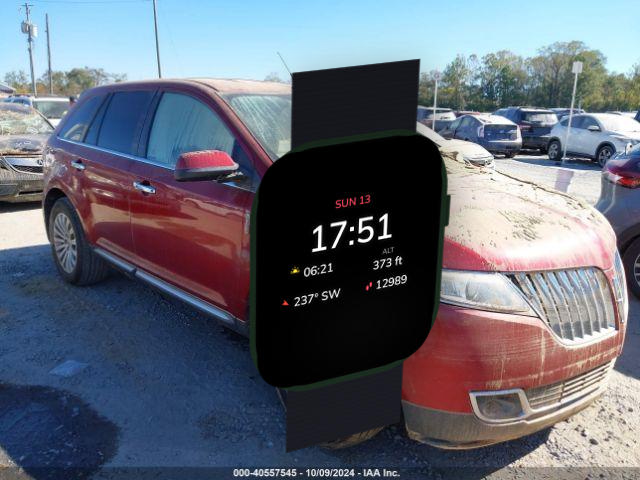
**17:51**
